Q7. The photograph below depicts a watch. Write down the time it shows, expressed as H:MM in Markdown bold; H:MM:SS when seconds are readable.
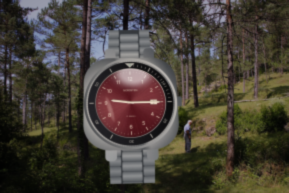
**9:15**
